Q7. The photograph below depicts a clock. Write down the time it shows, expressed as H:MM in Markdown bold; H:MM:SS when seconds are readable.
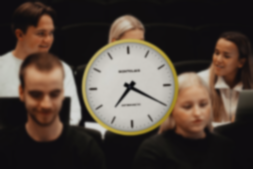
**7:20**
